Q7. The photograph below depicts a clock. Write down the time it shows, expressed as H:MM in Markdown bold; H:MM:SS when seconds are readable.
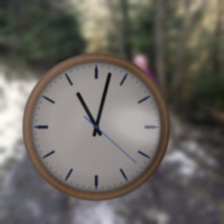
**11:02:22**
